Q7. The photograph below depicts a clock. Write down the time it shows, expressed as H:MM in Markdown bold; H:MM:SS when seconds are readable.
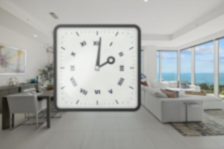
**2:01**
